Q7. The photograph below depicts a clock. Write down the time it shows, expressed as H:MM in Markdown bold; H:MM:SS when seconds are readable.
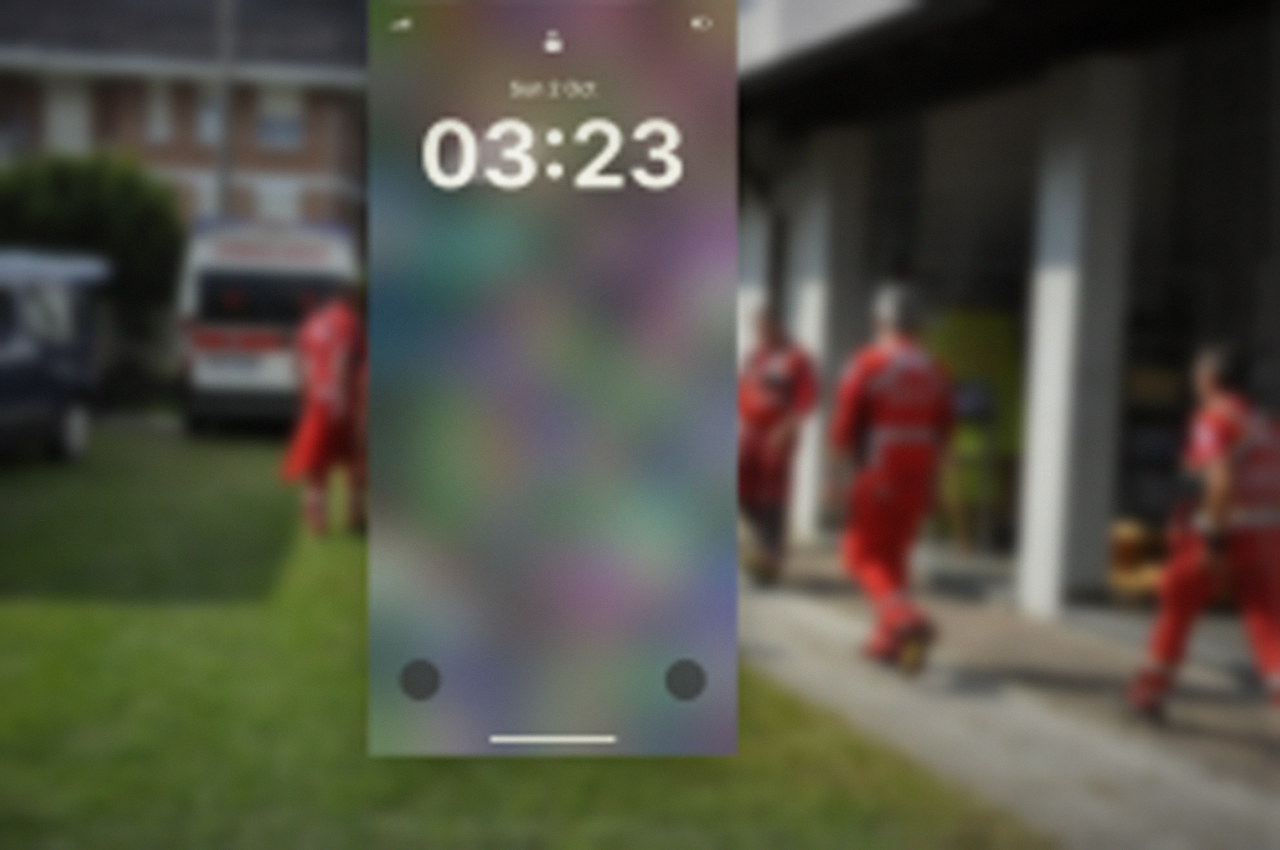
**3:23**
